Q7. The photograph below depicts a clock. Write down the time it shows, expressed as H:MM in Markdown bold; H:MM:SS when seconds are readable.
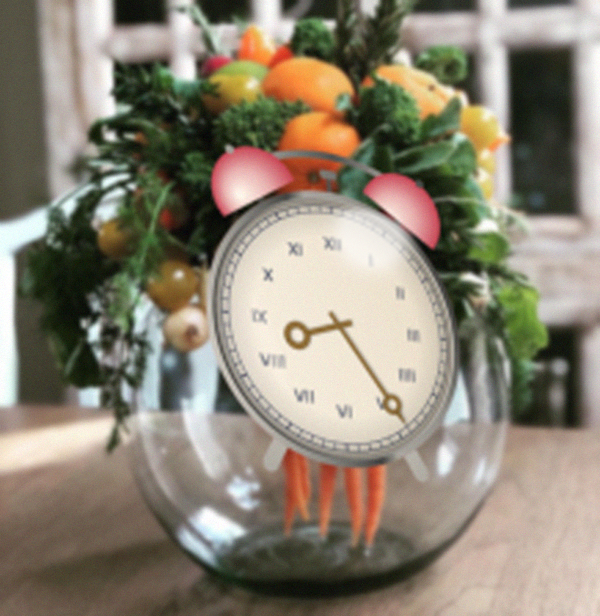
**8:24**
